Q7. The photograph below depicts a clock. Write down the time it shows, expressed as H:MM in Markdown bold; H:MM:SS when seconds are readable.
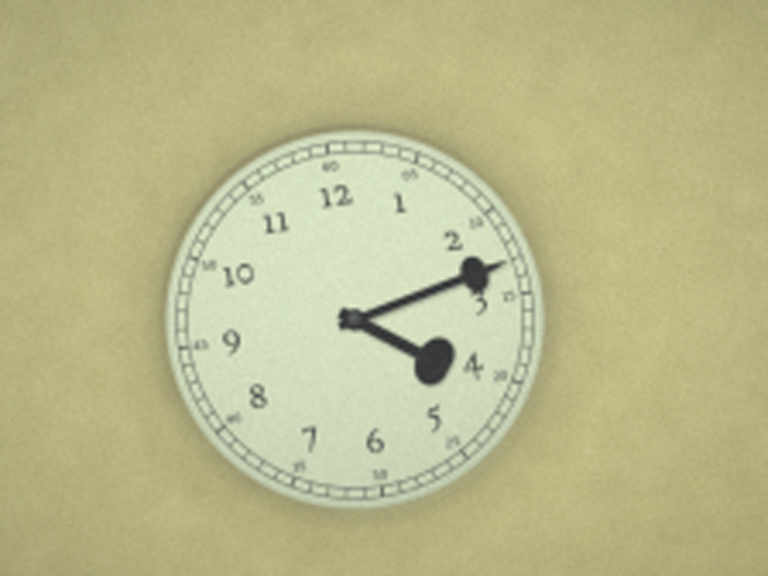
**4:13**
